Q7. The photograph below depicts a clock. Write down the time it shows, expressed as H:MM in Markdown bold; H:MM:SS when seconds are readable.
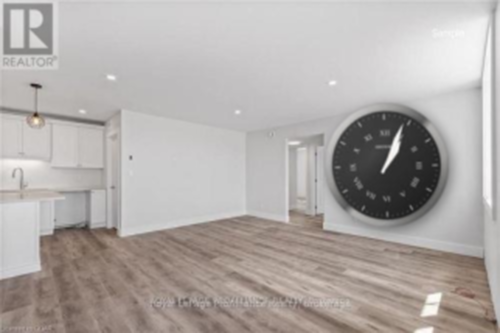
**1:04**
